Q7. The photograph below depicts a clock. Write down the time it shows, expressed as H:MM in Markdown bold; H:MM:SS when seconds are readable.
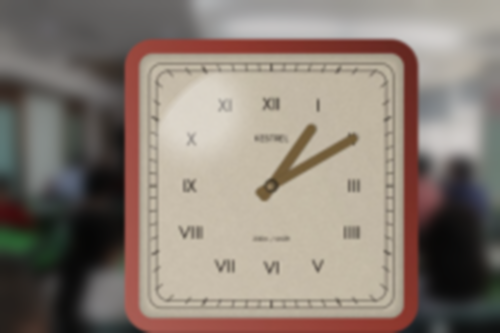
**1:10**
